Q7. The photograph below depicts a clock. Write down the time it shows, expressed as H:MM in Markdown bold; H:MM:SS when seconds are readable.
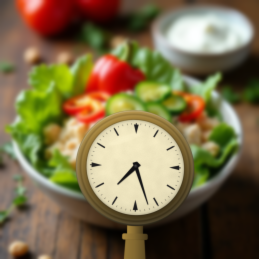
**7:27**
